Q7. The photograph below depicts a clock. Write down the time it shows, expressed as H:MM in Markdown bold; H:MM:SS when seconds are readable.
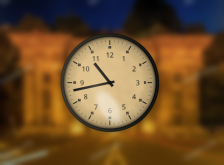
**10:43**
